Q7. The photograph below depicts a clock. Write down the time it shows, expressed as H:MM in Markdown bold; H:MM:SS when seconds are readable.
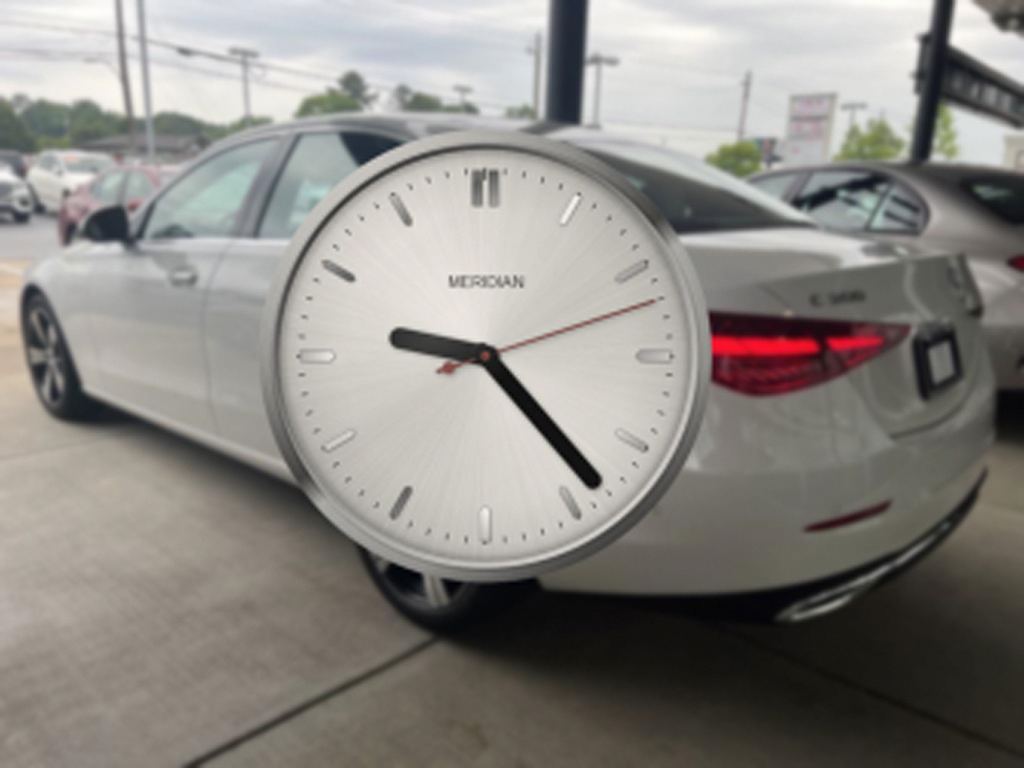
**9:23:12**
